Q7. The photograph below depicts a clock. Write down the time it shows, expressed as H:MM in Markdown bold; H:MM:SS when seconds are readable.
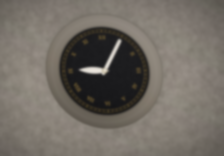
**9:05**
